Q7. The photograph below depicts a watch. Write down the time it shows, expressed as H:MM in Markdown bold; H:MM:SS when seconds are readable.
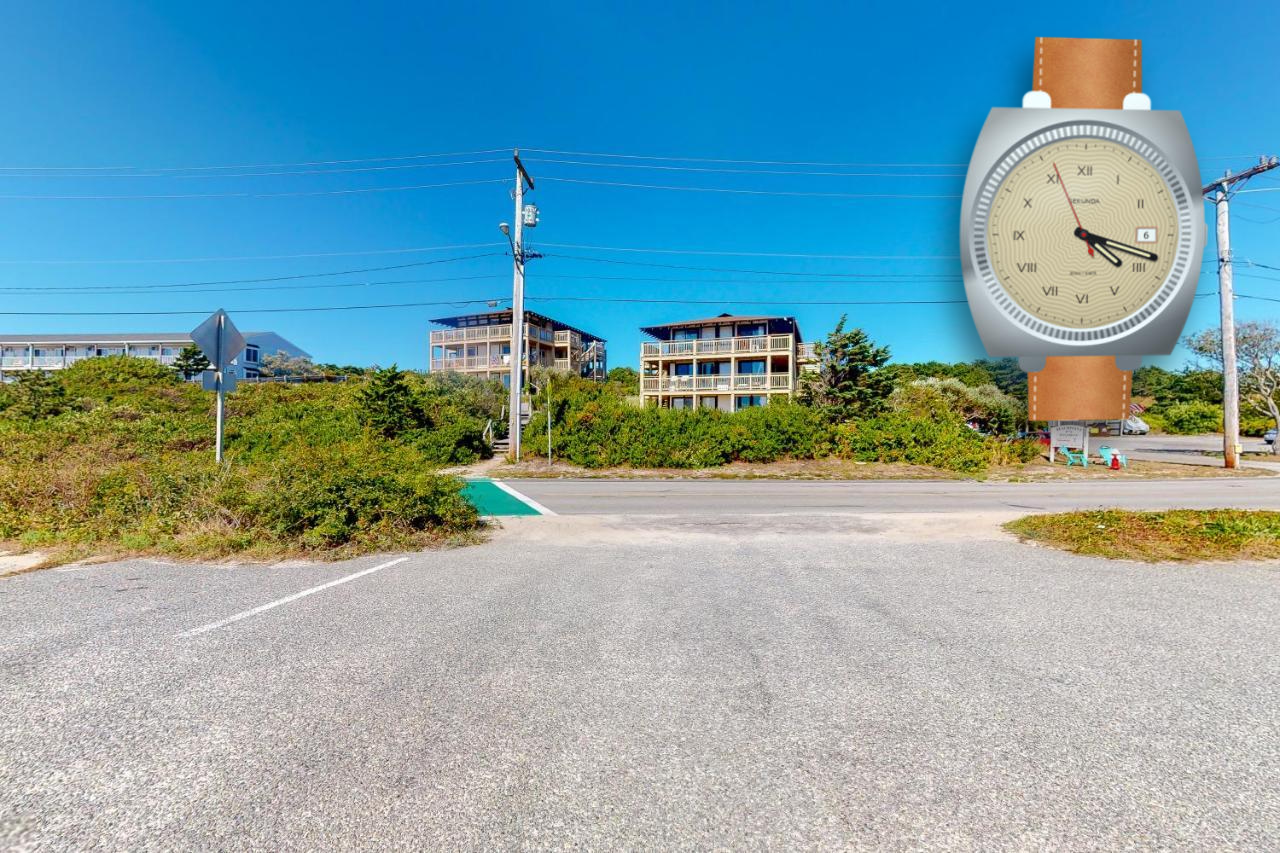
**4:17:56**
